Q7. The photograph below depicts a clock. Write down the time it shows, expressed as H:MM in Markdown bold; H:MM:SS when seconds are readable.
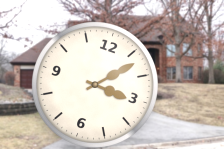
**3:07**
